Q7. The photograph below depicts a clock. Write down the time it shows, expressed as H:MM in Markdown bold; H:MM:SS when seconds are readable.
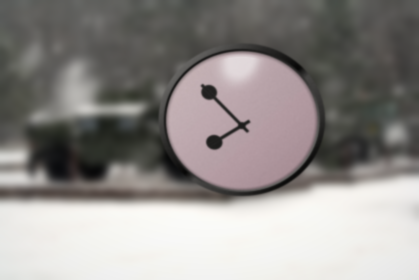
**7:53**
